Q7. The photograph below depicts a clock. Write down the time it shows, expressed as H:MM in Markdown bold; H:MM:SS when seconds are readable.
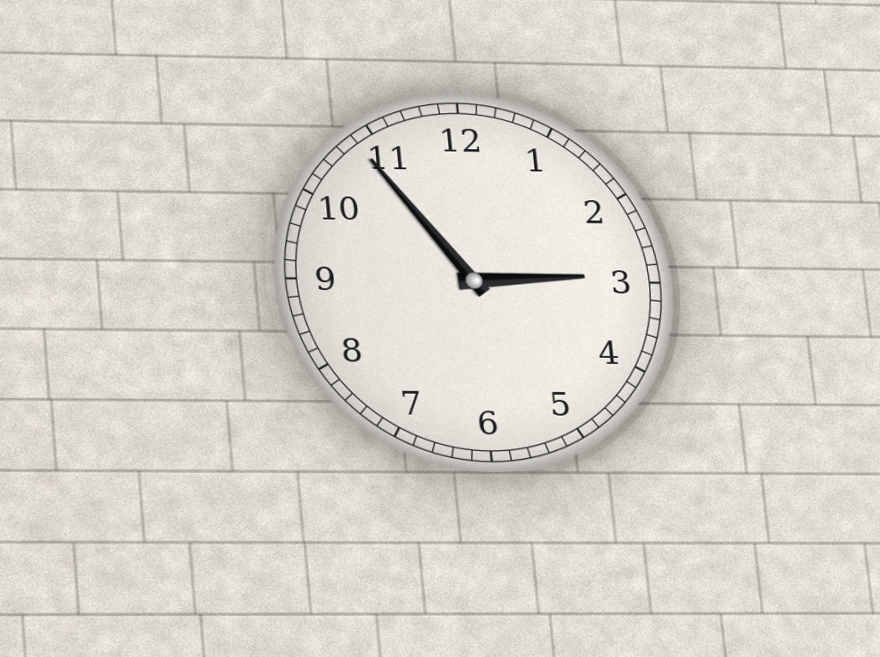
**2:54**
